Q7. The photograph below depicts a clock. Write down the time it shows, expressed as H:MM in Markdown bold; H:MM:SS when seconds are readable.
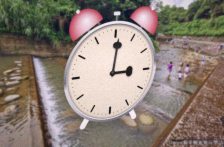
**3:01**
